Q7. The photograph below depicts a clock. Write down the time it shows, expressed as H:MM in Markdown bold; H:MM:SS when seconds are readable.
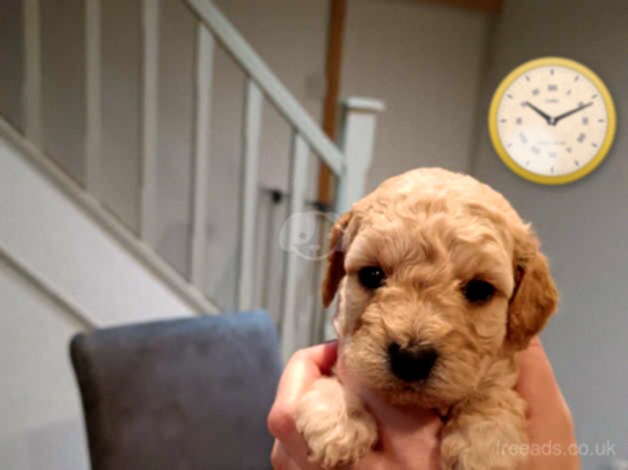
**10:11**
